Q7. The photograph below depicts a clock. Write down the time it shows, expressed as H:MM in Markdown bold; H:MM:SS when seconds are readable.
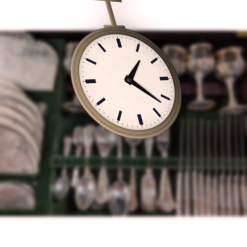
**1:22**
